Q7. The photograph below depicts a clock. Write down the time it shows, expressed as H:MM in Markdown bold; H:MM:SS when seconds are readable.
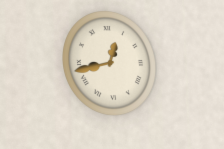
**12:43**
